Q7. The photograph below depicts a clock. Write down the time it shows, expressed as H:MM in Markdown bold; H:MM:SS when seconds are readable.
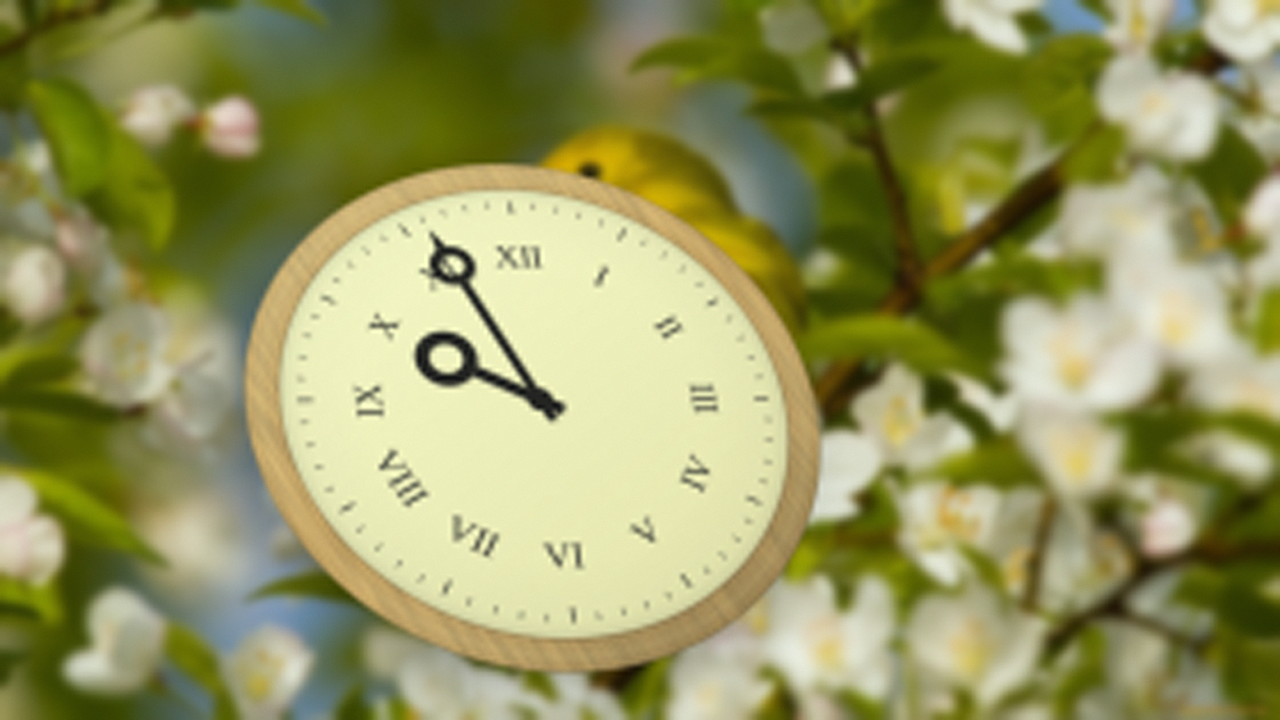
**9:56**
